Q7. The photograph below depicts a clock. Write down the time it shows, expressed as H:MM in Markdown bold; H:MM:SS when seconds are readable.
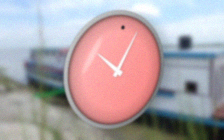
**10:04**
